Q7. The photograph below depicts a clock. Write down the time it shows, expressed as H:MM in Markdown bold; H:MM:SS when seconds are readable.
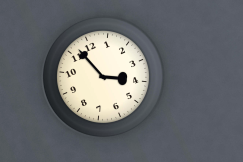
**3:57**
